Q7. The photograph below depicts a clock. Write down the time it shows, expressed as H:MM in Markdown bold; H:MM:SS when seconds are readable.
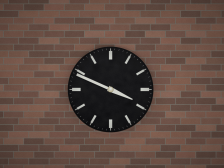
**3:49**
